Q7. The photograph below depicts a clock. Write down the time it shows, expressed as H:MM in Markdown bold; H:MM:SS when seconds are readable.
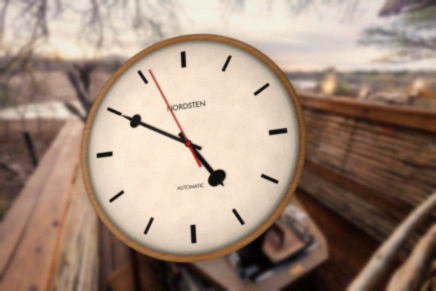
**4:49:56**
